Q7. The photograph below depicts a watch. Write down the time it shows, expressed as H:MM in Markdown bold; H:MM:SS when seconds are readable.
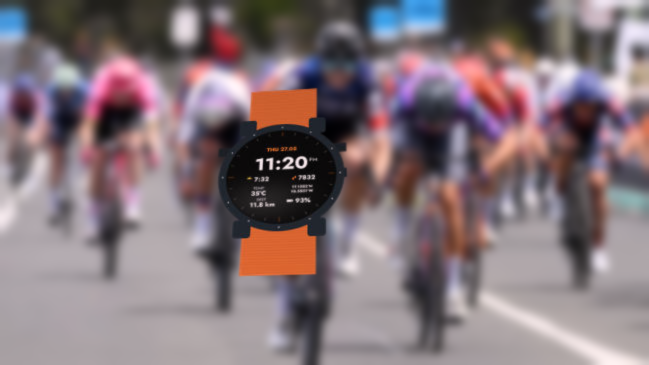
**11:20**
